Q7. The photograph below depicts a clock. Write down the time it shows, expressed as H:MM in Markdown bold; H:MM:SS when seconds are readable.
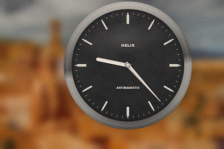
**9:23**
